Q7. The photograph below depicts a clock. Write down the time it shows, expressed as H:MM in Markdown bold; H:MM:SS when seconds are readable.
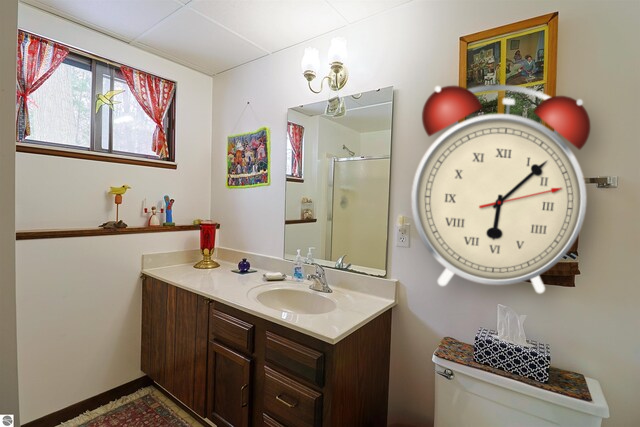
**6:07:12**
